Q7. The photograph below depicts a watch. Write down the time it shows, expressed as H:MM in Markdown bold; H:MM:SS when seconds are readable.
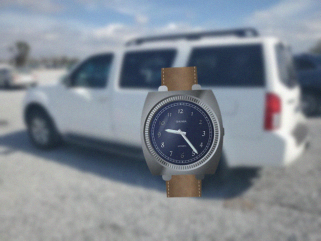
**9:24**
